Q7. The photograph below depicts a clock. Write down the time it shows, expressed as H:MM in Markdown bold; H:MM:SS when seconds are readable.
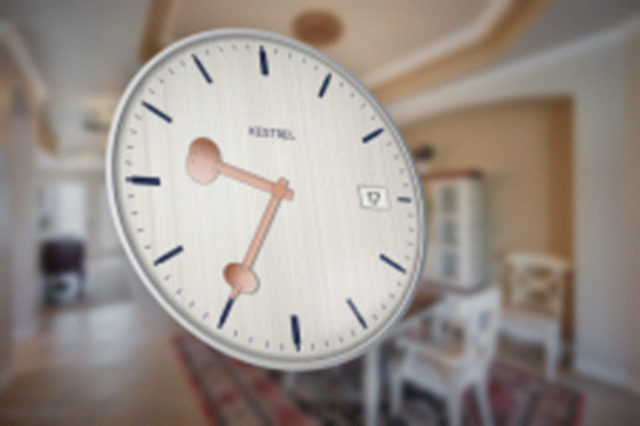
**9:35**
